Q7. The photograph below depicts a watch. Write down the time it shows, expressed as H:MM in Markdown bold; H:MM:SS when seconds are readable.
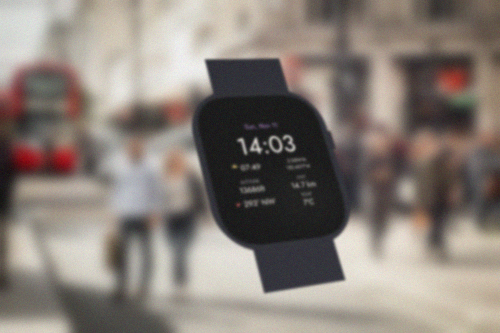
**14:03**
